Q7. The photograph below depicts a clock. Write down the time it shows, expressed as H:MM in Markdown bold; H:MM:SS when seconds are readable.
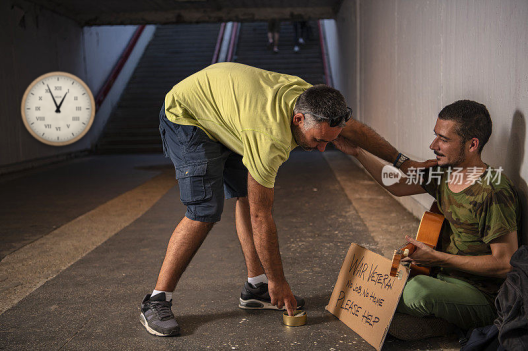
**12:56**
